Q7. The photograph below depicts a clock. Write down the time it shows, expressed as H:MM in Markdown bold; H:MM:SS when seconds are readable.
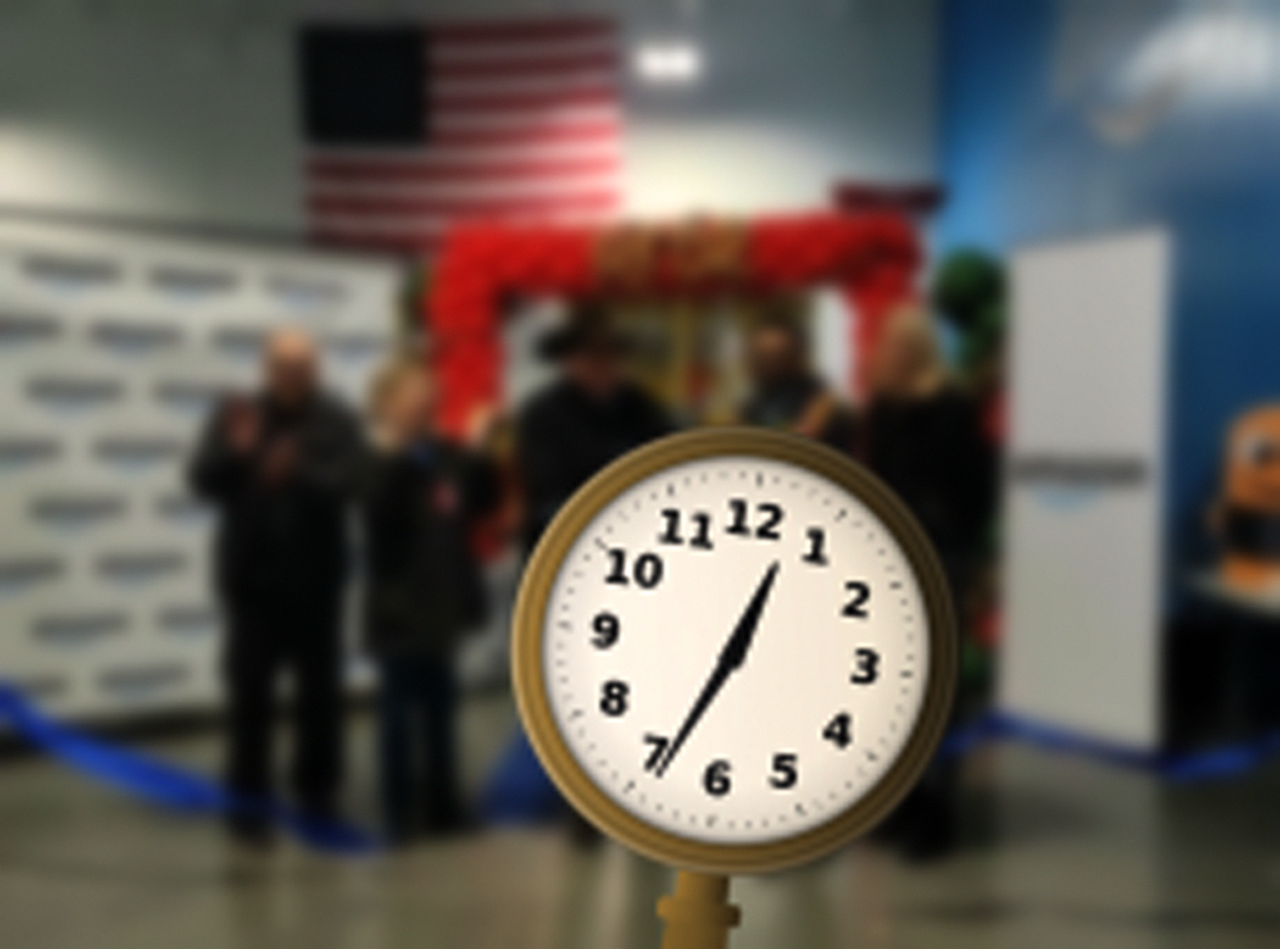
**12:34**
